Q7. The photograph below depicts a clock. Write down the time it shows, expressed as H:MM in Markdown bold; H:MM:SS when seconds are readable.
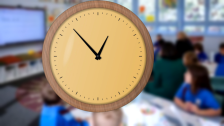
**12:53**
